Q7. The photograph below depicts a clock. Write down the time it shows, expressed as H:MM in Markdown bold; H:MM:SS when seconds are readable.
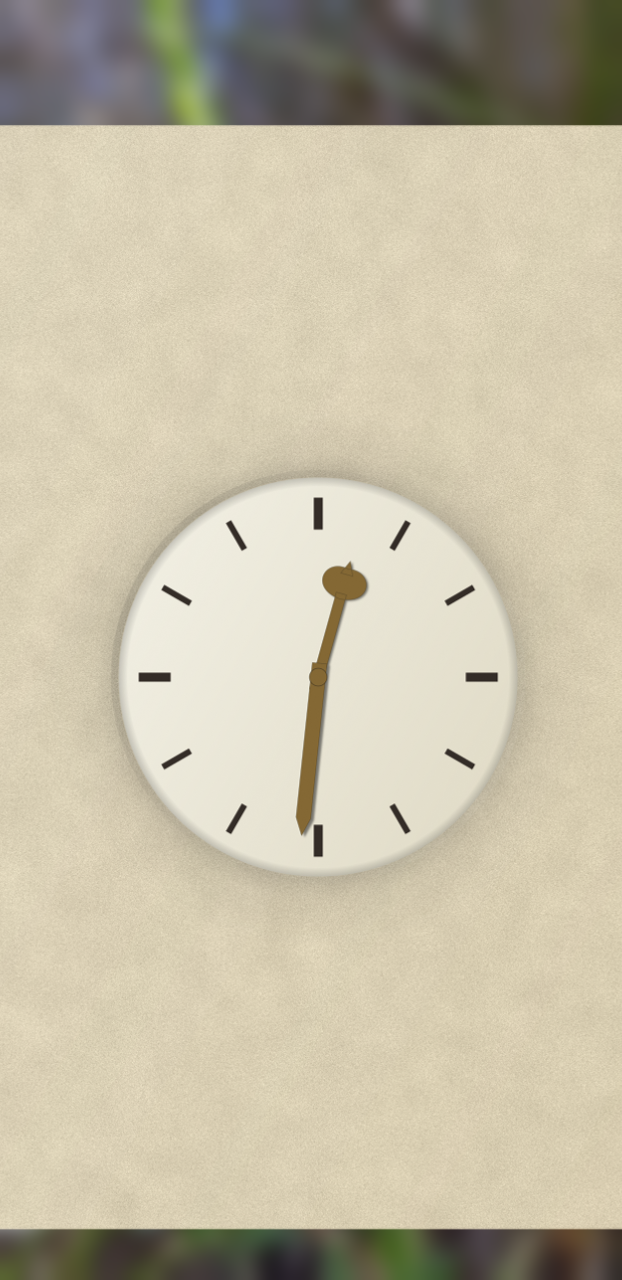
**12:31**
